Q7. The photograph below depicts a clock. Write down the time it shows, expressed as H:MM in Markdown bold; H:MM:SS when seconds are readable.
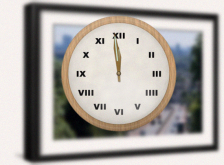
**11:59**
